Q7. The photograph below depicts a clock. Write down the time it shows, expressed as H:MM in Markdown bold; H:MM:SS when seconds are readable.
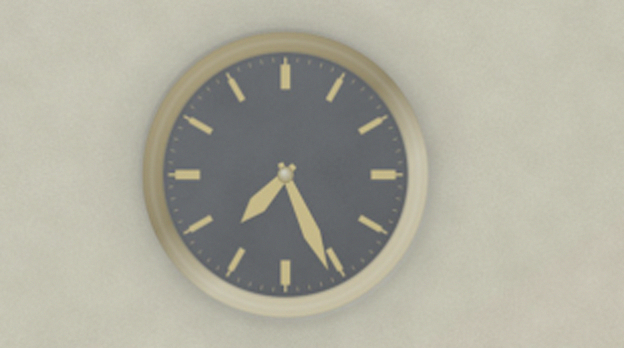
**7:26**
